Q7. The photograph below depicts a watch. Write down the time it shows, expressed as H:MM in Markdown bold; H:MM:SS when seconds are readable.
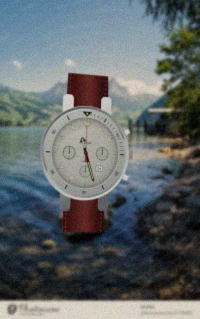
**11:27**
